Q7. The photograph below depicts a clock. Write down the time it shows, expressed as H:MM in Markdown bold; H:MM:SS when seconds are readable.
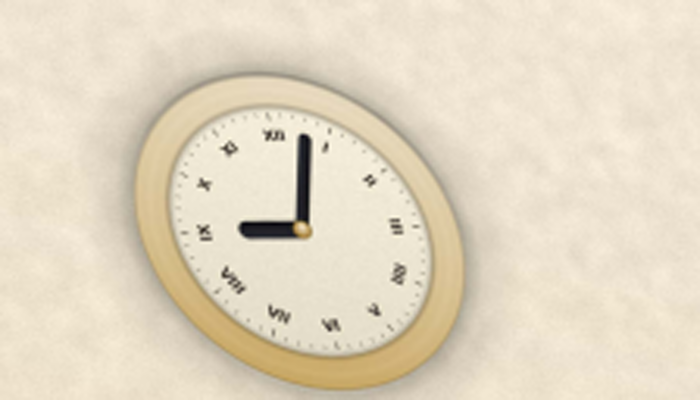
**9:03**
